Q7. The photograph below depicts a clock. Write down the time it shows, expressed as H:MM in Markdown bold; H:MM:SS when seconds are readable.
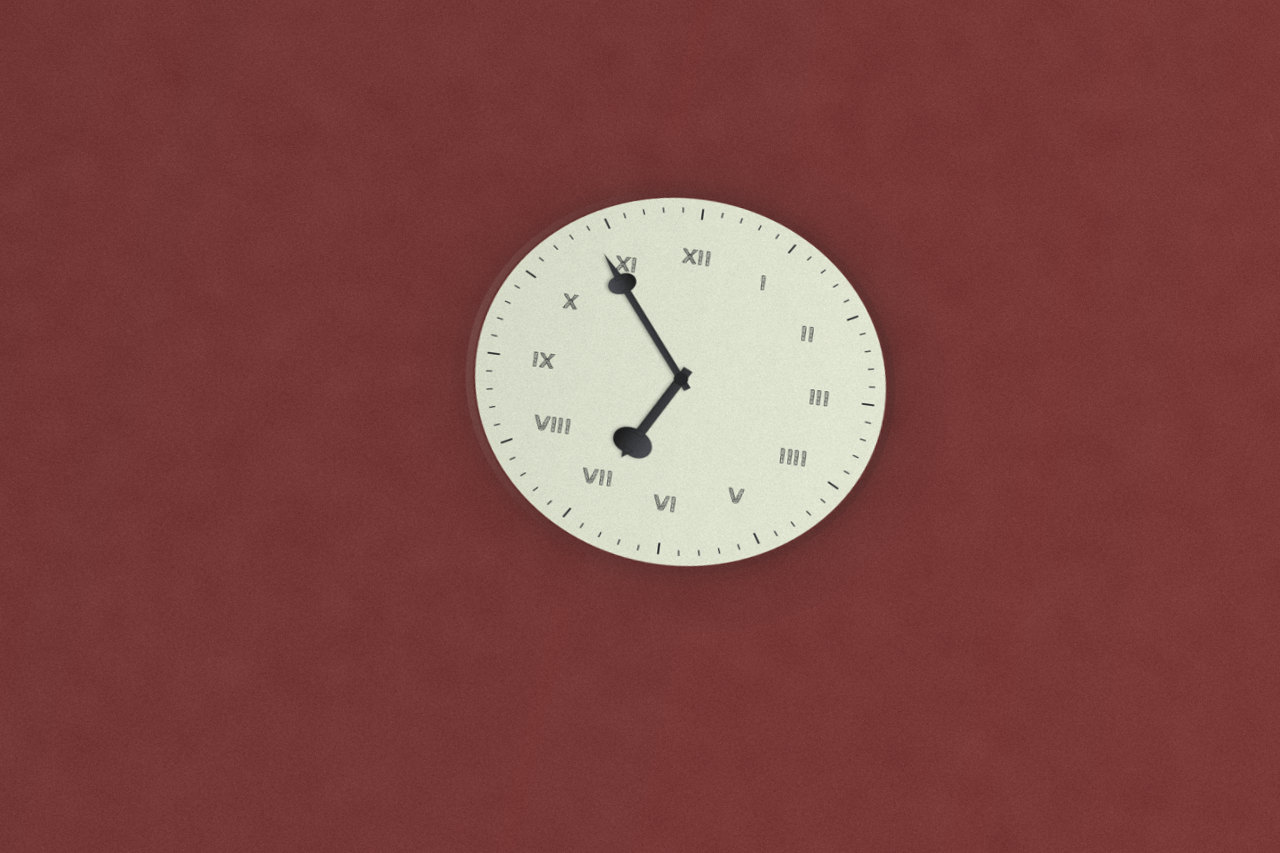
**6:54**
